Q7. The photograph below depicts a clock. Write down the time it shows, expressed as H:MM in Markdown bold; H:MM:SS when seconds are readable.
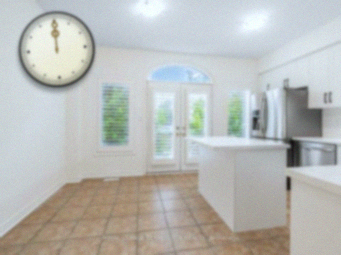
**12:00**
